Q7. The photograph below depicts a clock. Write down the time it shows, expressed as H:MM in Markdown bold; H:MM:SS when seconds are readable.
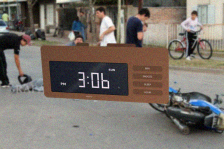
**3:06**
